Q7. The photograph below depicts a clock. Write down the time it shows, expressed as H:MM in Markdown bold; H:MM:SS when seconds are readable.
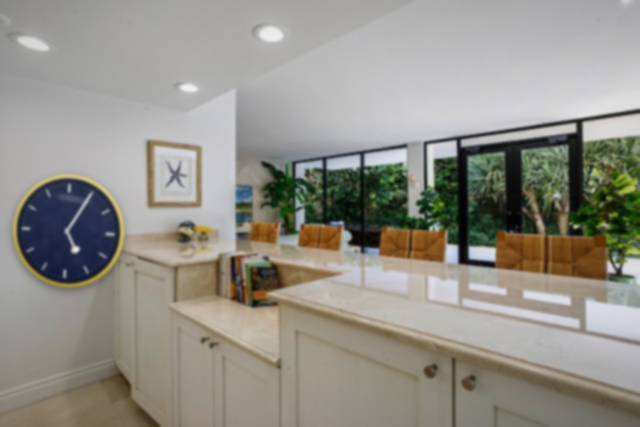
**5:05**
